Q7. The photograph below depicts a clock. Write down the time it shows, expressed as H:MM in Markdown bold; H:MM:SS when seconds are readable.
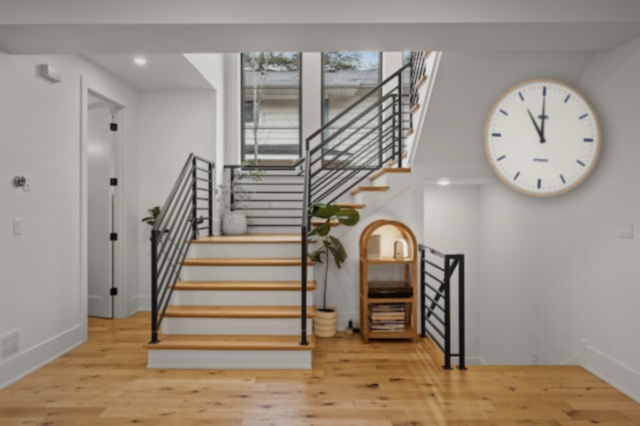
**11:00**
